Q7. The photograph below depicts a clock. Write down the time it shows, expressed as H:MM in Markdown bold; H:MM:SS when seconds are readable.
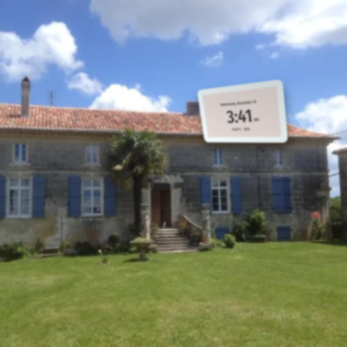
**3:41**
